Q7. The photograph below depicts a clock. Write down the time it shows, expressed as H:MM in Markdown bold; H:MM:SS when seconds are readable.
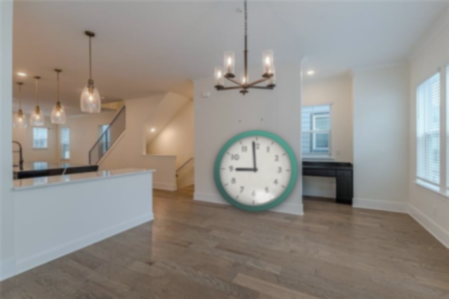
**8:59**
